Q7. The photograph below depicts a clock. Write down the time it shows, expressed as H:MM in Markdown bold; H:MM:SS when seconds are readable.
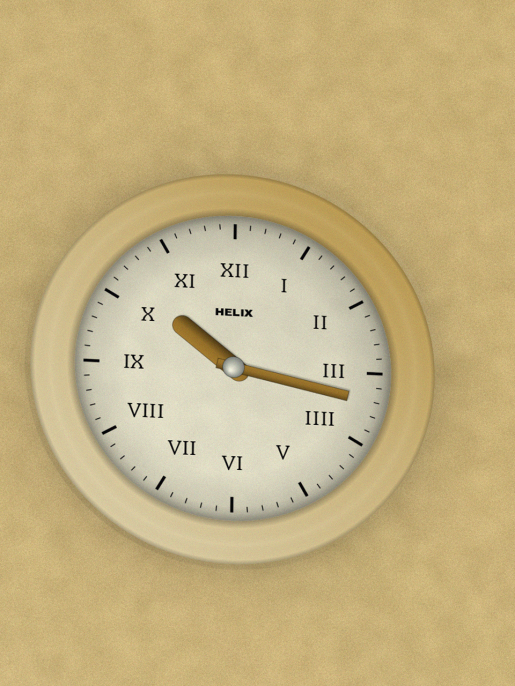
**10:17**
